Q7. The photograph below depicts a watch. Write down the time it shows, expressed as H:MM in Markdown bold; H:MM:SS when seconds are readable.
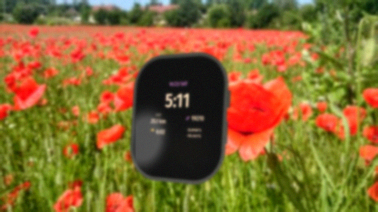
**5:11**
